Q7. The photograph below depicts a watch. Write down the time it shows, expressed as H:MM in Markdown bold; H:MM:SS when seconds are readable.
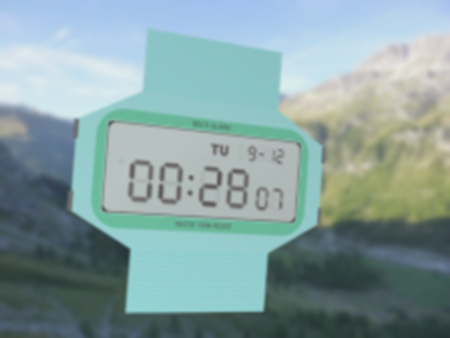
**0:28:07**
